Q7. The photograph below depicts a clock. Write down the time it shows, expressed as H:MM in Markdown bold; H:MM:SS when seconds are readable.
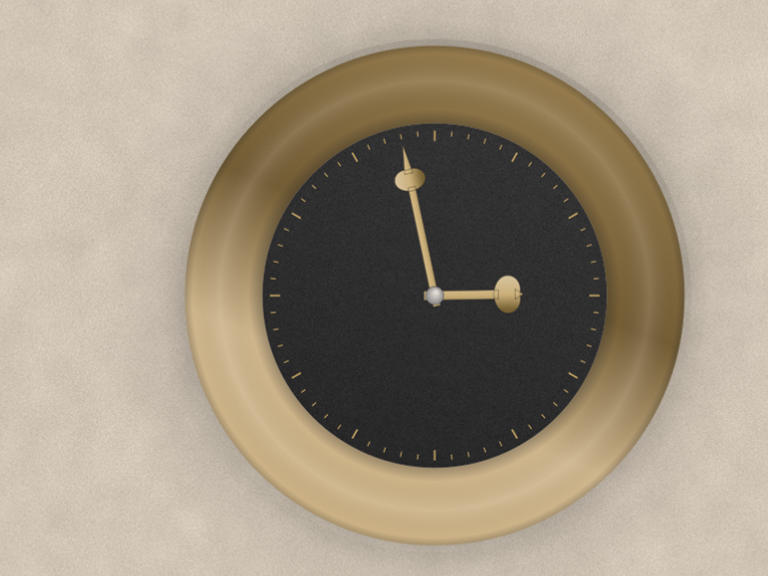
**2:58**
